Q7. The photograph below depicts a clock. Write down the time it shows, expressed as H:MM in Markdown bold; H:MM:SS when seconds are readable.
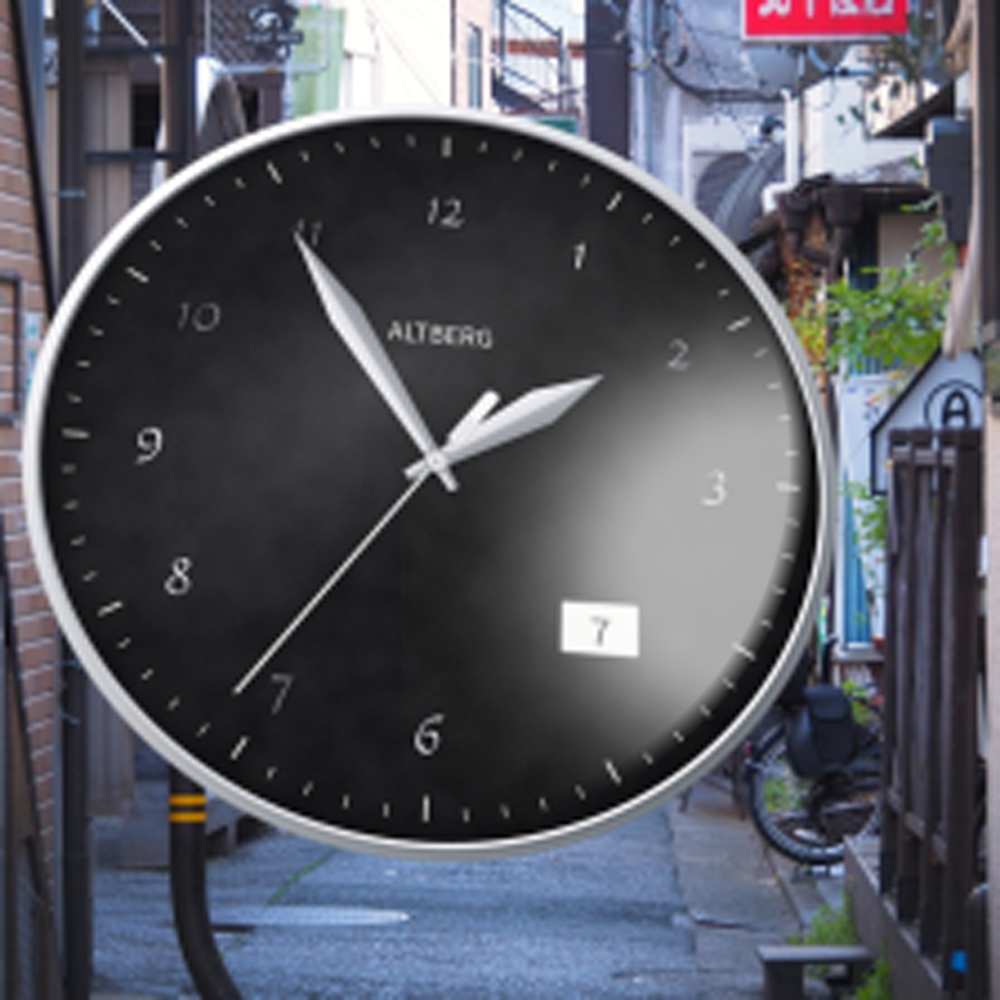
**1:54:36**
